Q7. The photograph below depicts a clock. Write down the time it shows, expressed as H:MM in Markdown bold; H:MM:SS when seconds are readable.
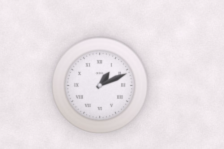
**1:11**
